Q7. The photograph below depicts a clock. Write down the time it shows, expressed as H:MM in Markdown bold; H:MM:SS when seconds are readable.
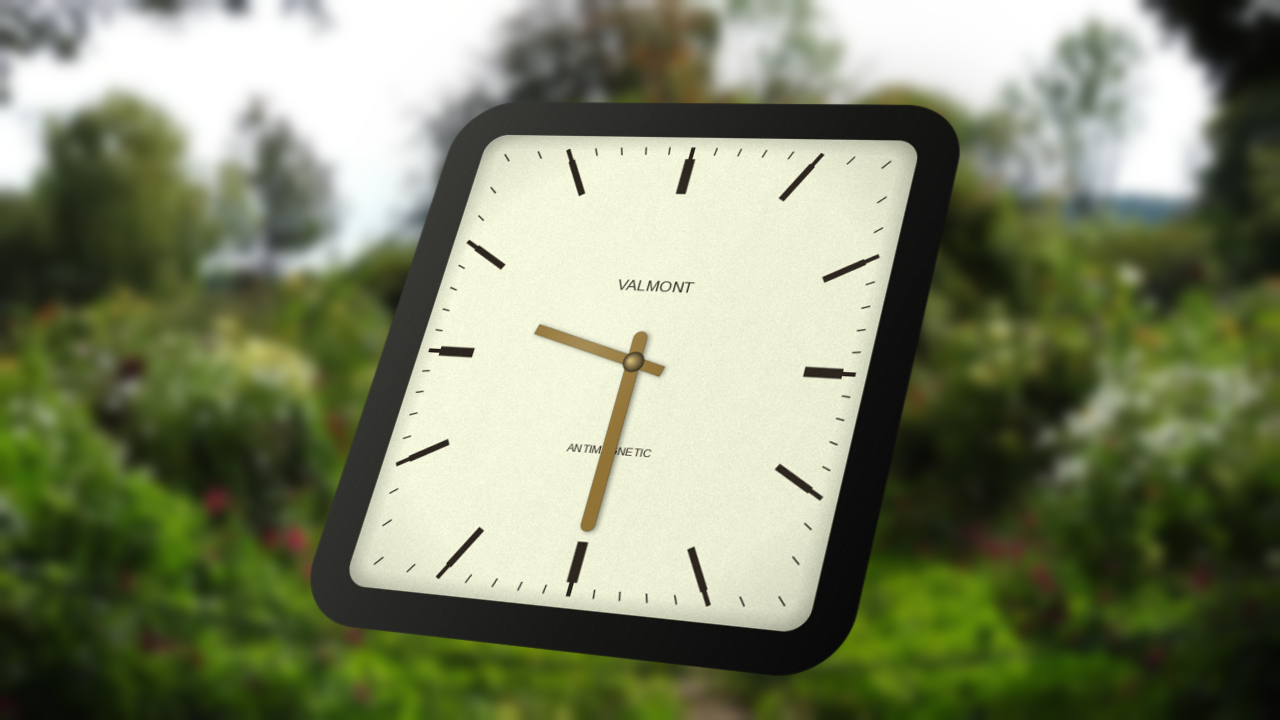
**9:30**
